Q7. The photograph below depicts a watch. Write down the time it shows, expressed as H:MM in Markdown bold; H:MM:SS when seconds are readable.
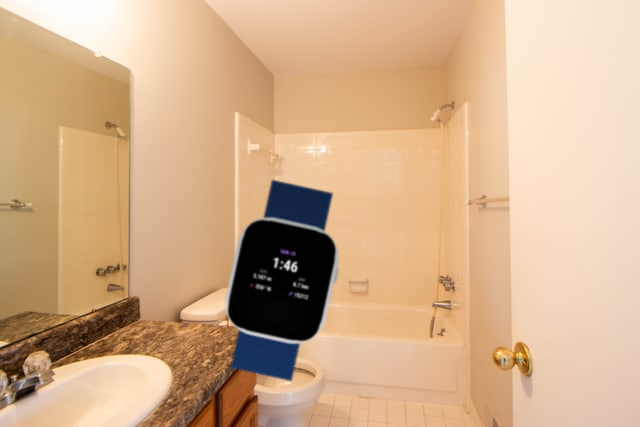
**1:46**
